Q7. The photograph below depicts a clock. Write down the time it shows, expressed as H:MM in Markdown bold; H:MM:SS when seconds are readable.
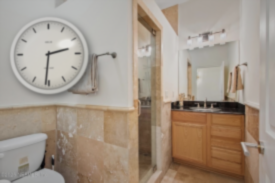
**2:31**
